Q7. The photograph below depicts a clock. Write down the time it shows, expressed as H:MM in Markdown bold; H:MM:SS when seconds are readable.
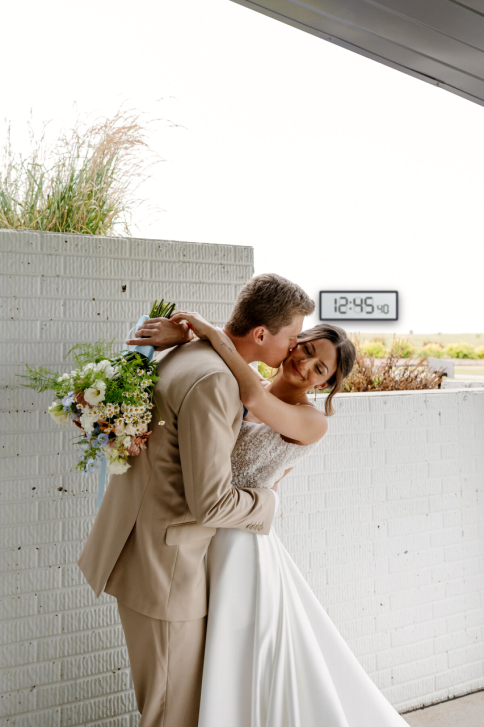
**12:45:40**
